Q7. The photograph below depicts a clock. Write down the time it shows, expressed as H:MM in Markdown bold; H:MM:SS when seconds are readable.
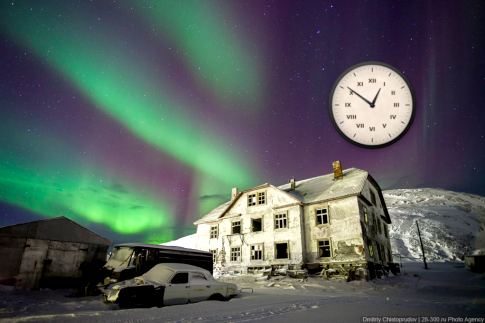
**12:51**
